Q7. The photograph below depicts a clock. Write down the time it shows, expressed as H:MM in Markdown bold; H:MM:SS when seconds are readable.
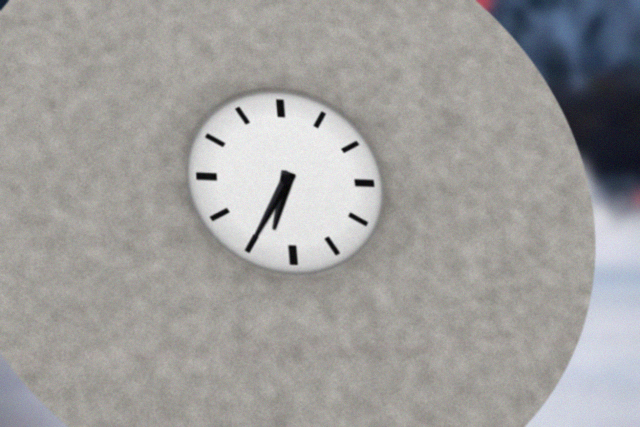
**6:35**
